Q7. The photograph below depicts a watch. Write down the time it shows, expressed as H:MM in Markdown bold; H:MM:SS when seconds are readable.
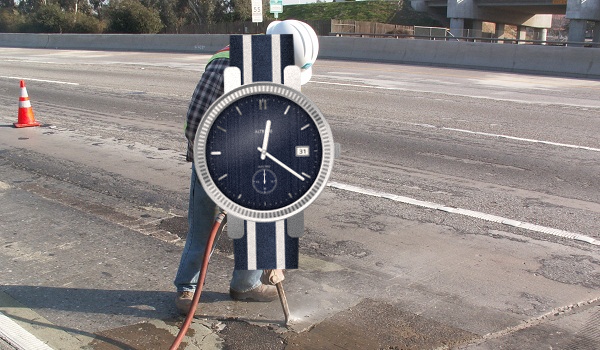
**12:21**
